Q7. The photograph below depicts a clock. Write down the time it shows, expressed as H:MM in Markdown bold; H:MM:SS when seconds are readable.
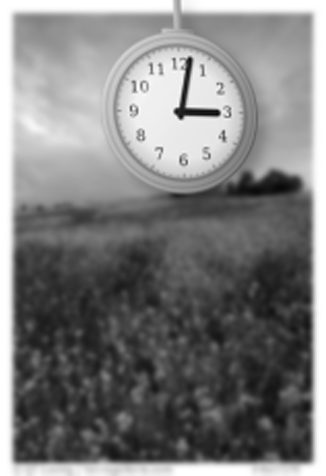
**3:02**
